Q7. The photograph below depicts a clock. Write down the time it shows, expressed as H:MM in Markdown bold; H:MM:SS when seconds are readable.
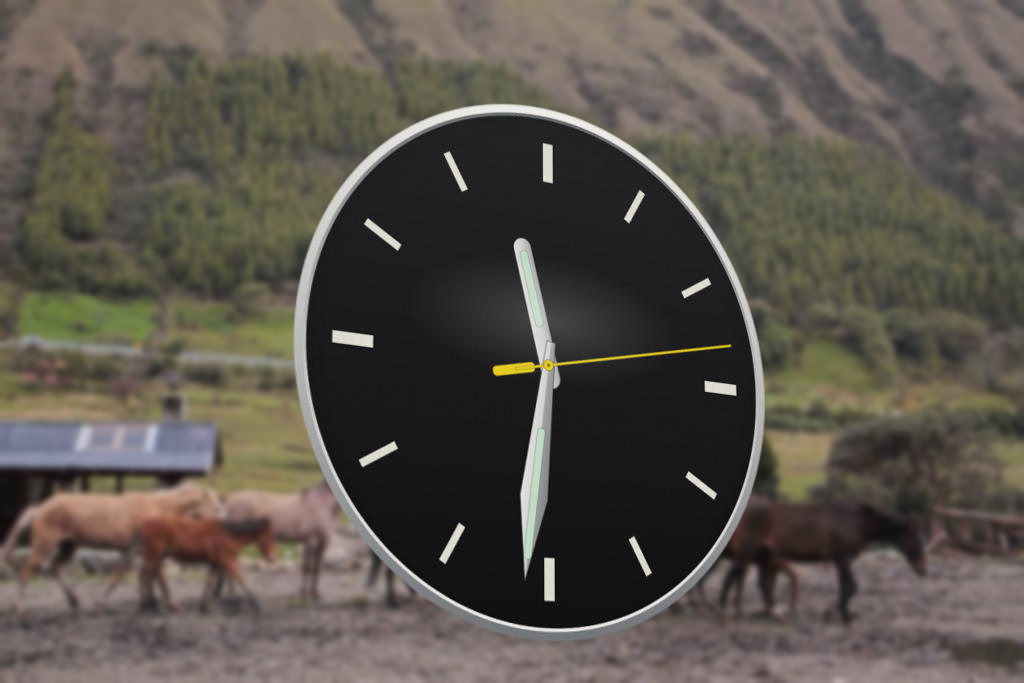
**11:31:13**
